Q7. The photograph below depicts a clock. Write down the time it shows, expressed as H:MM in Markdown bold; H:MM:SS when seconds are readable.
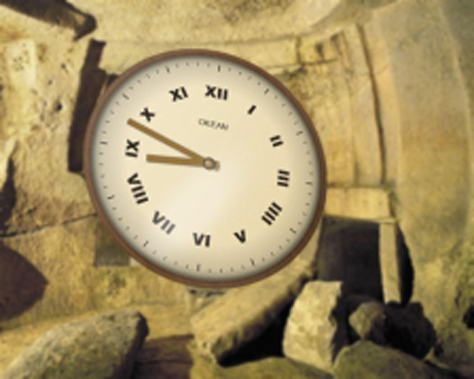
**8:48**
